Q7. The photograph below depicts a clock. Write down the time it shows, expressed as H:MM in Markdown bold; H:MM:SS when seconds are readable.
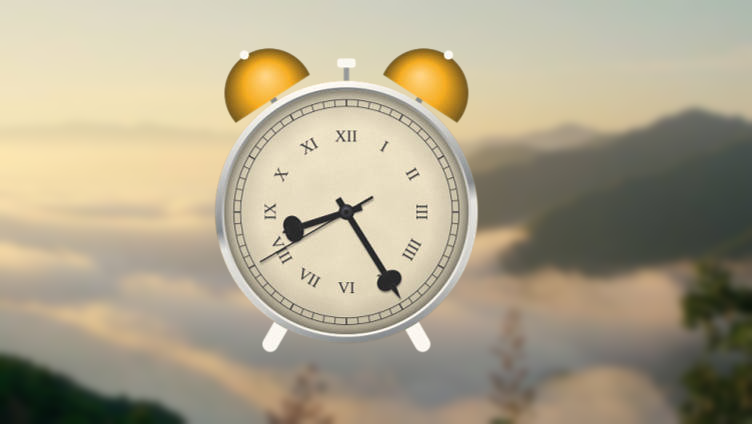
**8:24:40**
